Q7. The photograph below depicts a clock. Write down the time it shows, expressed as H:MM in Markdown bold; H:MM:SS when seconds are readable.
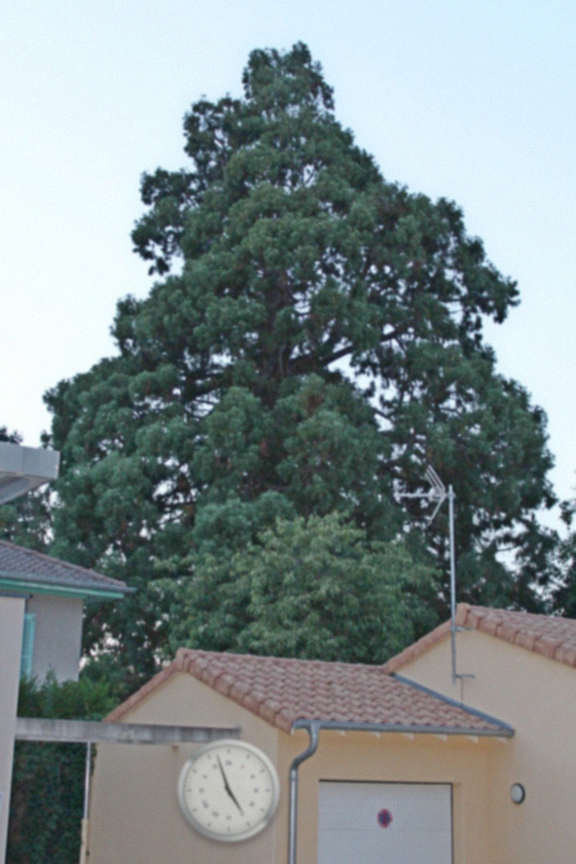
**4:57**
